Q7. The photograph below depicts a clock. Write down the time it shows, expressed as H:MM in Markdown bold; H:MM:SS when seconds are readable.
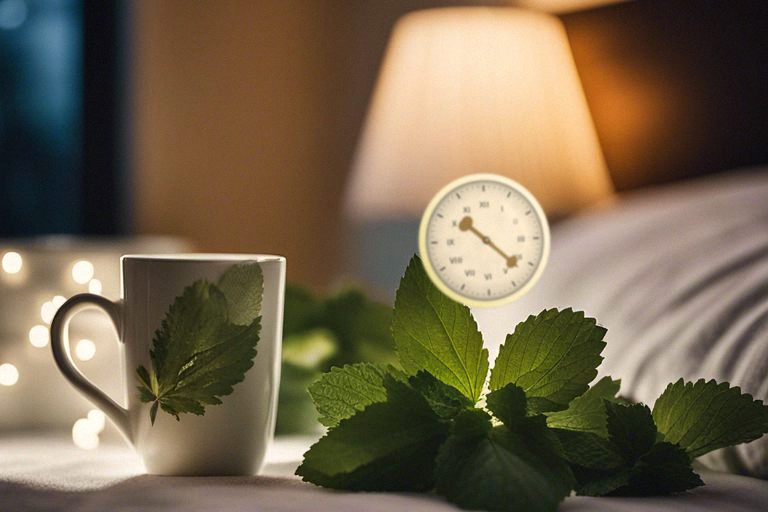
**10:22**
